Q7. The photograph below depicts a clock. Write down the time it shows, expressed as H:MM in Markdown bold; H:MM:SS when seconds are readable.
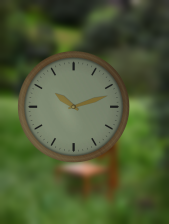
**10:12**
